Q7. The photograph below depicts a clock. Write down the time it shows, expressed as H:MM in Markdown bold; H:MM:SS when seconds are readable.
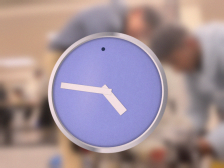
**4:47**
